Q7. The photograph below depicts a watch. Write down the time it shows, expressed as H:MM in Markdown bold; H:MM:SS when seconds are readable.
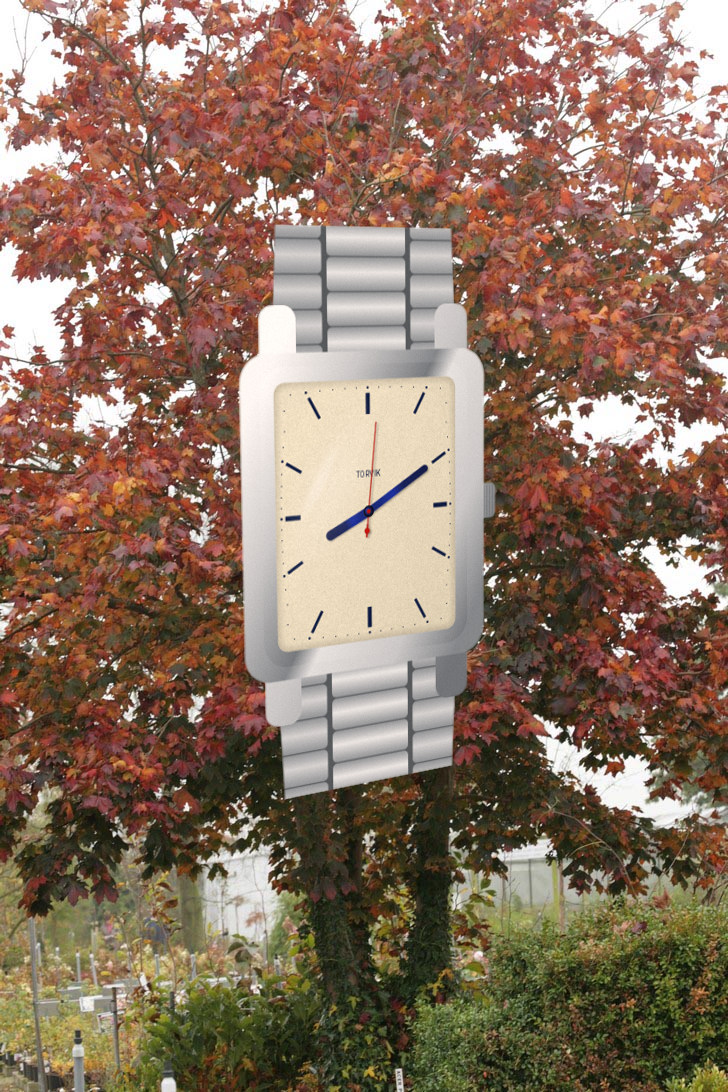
**8:10:01**
